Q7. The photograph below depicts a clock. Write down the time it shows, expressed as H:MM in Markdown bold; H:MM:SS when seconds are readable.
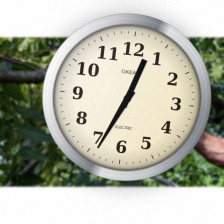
**12:34**
